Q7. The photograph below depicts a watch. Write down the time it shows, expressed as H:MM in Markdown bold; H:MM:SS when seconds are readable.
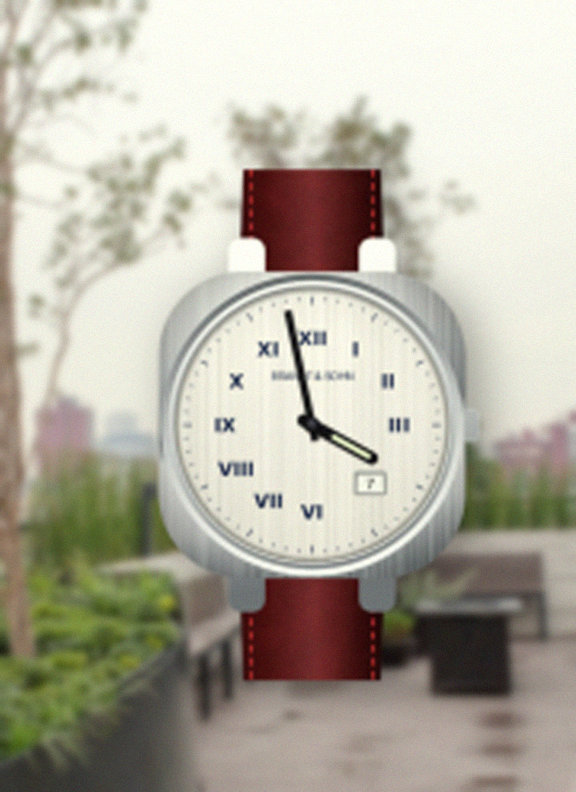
**3:58**
